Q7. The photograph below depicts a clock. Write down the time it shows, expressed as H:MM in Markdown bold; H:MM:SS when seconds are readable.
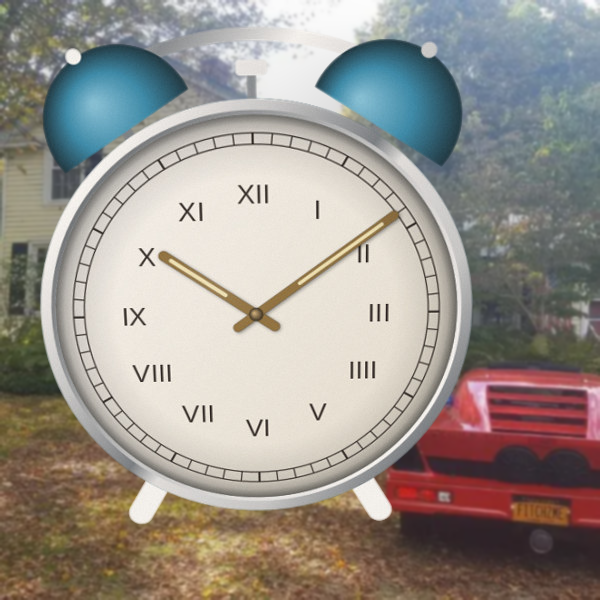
**10:09**
